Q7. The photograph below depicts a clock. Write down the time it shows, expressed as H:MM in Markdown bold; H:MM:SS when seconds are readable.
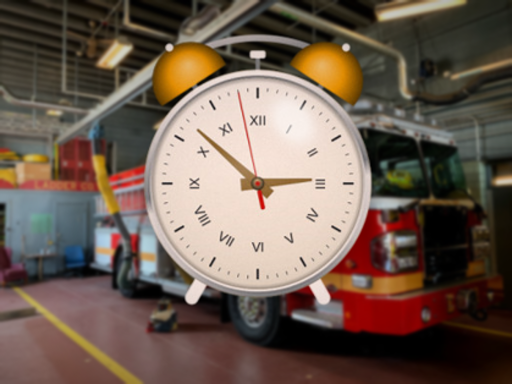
**2:51:58**
